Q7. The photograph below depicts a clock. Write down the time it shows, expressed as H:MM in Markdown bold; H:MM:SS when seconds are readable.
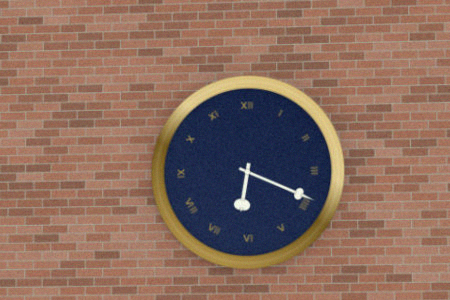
**6:19**
